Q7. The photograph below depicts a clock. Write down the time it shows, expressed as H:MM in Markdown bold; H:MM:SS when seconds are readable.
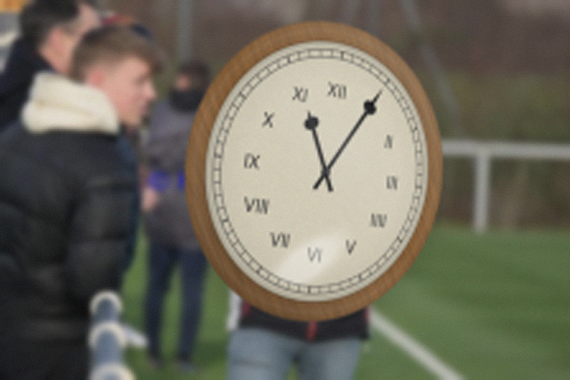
**11:05**
